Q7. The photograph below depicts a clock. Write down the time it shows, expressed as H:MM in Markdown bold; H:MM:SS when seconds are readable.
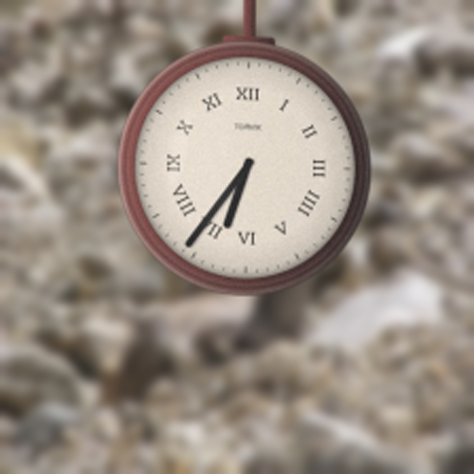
**6:36**
